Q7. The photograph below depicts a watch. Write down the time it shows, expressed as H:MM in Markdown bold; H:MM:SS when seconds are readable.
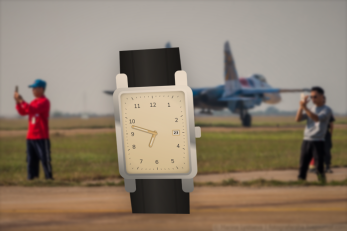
**6:48**
